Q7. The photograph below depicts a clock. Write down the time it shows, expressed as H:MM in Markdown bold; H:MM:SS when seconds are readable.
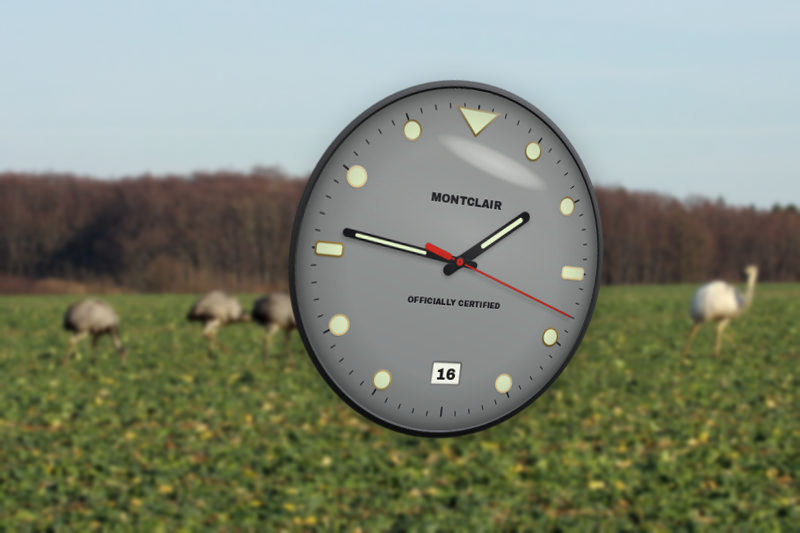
**1:46:18**
